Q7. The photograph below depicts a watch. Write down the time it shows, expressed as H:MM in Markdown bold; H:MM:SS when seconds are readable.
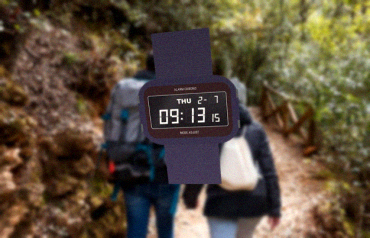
**9:13:15**
